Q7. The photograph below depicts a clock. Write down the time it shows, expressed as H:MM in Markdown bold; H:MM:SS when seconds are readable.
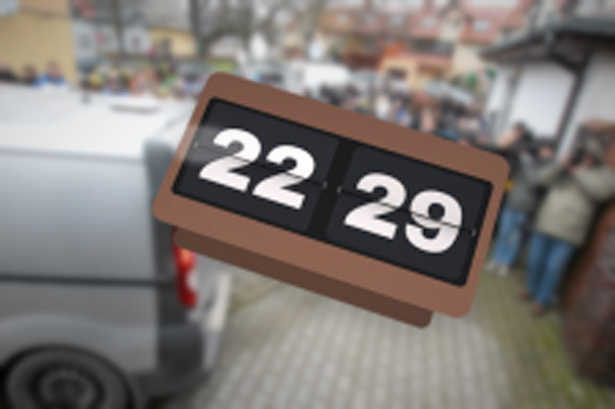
**22:29**
